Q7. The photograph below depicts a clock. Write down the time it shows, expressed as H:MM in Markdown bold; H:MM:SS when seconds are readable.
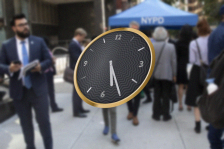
**5:25**
